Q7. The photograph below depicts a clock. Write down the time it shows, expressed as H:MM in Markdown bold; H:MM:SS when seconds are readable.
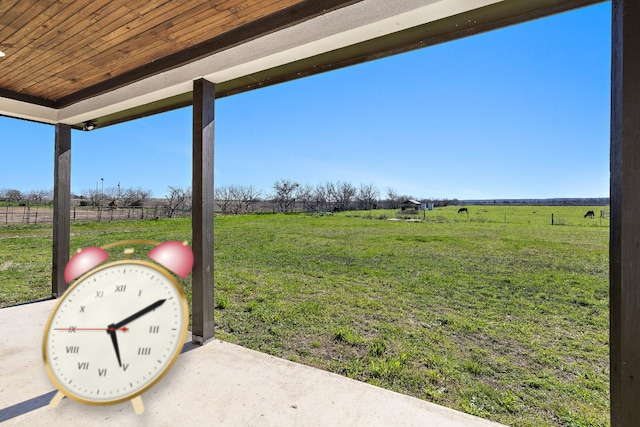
**5:09:45**
